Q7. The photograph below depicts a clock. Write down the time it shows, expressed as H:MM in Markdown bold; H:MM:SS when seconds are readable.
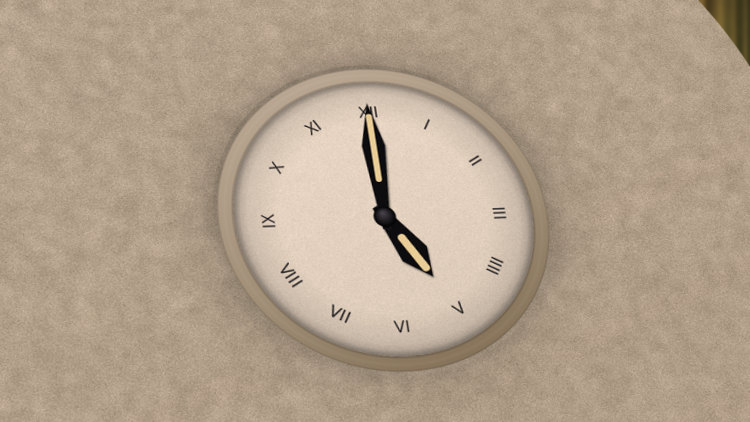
**5:00**
